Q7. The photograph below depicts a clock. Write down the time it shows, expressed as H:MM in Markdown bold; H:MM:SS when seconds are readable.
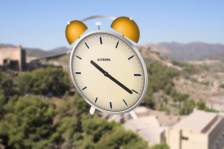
**10:21**
